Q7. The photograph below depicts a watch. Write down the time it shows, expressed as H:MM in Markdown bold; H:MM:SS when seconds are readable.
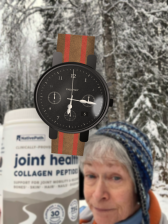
**6:16**
